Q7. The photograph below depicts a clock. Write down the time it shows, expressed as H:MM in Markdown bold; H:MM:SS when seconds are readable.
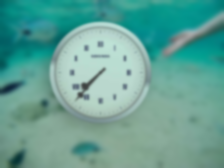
**7:37**
